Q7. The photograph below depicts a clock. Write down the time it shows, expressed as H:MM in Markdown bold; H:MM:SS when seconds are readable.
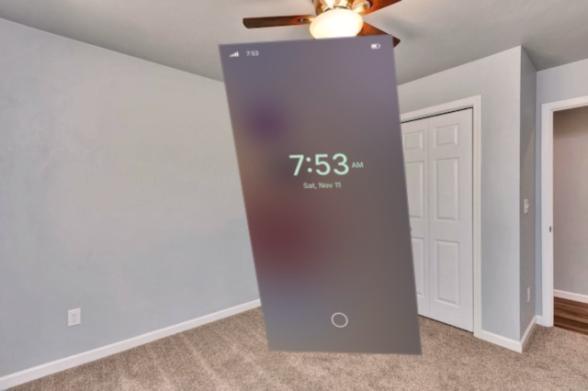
**7:53**
